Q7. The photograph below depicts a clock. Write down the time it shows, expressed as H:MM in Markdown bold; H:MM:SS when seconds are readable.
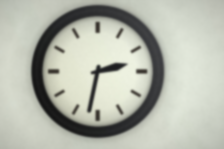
**2:32**
